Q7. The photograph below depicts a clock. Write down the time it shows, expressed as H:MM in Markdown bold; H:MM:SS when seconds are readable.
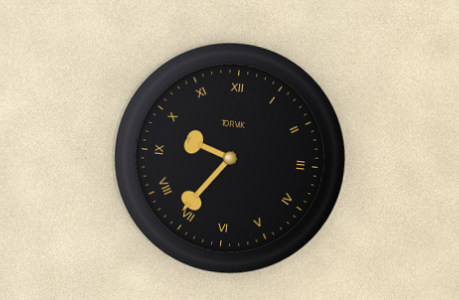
**9:36**
